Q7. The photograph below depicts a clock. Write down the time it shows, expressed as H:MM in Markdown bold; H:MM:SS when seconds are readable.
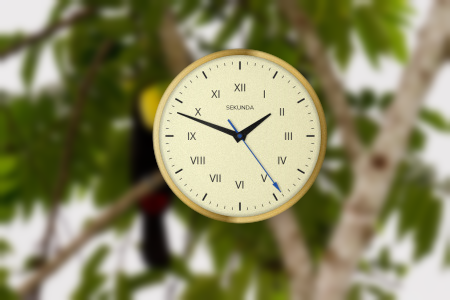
**1:48:24**
